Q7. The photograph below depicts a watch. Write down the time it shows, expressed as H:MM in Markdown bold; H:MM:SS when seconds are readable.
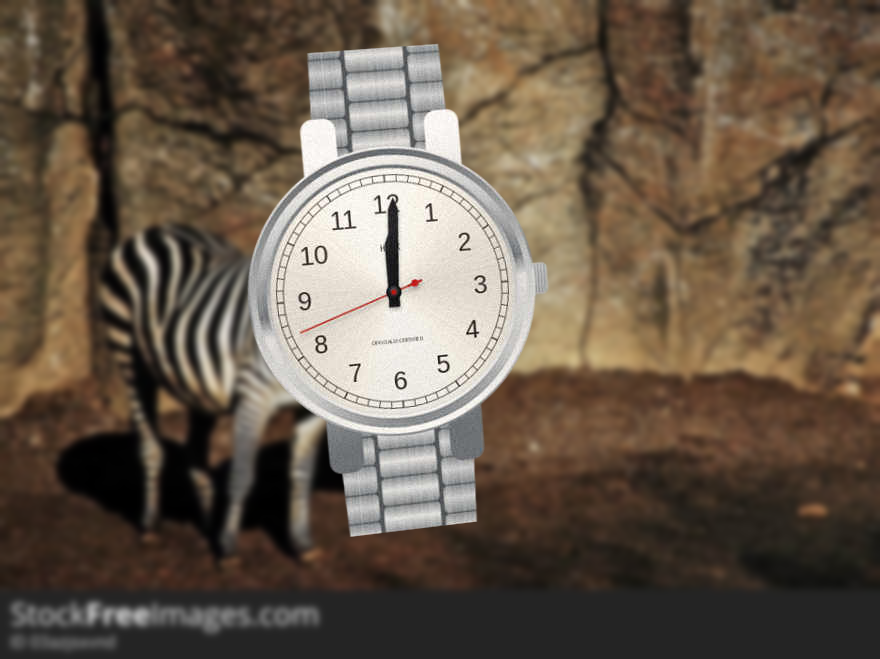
**12:00:42**
